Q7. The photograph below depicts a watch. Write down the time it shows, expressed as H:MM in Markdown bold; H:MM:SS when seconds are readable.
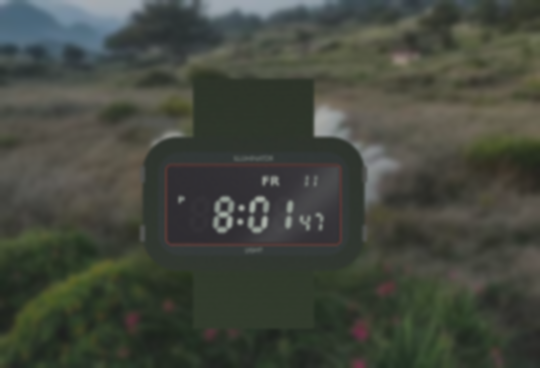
**8:01:47**
